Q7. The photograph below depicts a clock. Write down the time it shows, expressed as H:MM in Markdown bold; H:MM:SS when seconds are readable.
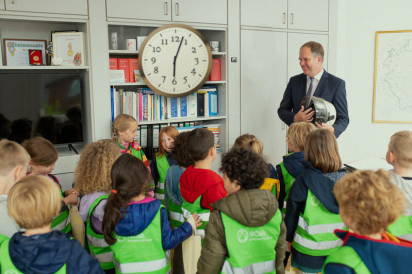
**6:03**
